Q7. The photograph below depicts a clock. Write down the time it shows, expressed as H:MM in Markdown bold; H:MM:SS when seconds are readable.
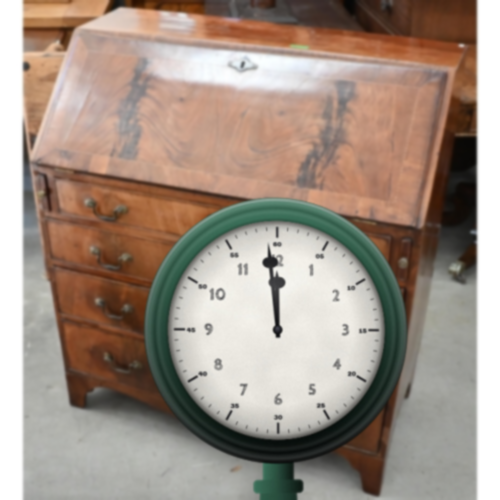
**11:59**
